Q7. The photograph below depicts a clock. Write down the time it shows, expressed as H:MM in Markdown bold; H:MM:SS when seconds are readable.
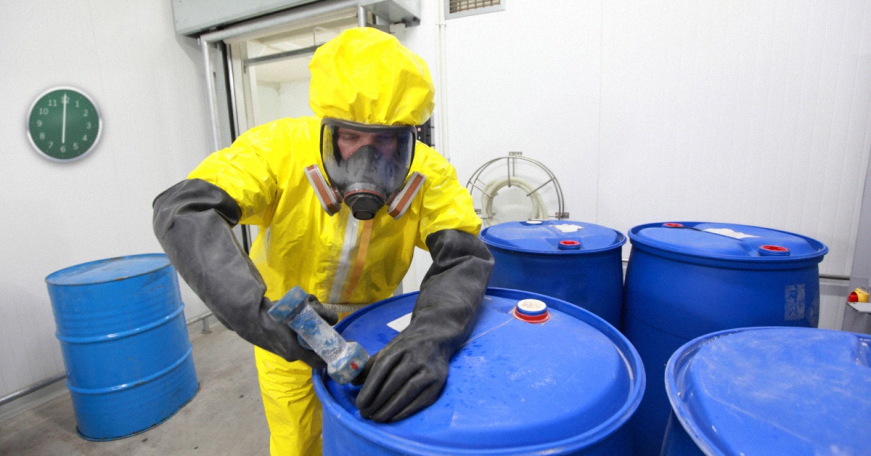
**6:00**
